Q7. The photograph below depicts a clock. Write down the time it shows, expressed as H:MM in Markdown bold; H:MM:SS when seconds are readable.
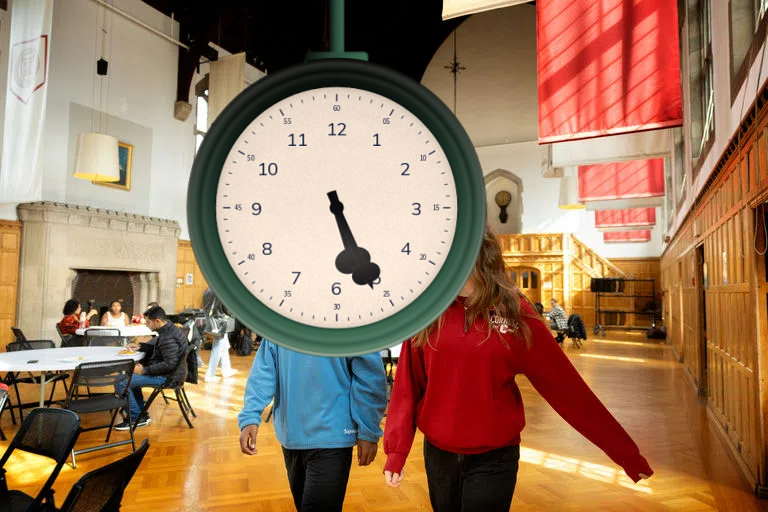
**5:26**
